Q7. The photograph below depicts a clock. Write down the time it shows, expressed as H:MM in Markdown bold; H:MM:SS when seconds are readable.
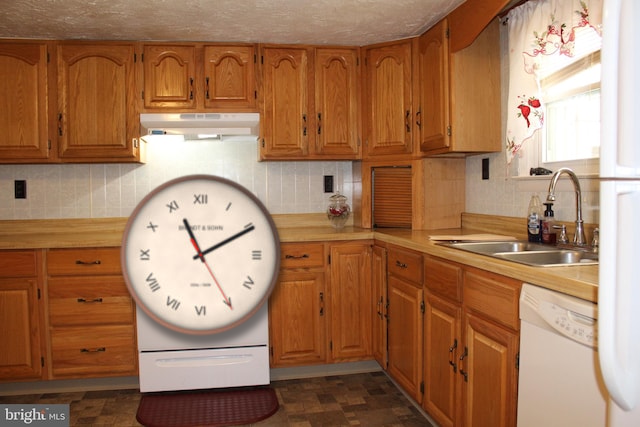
**11:10:25**
